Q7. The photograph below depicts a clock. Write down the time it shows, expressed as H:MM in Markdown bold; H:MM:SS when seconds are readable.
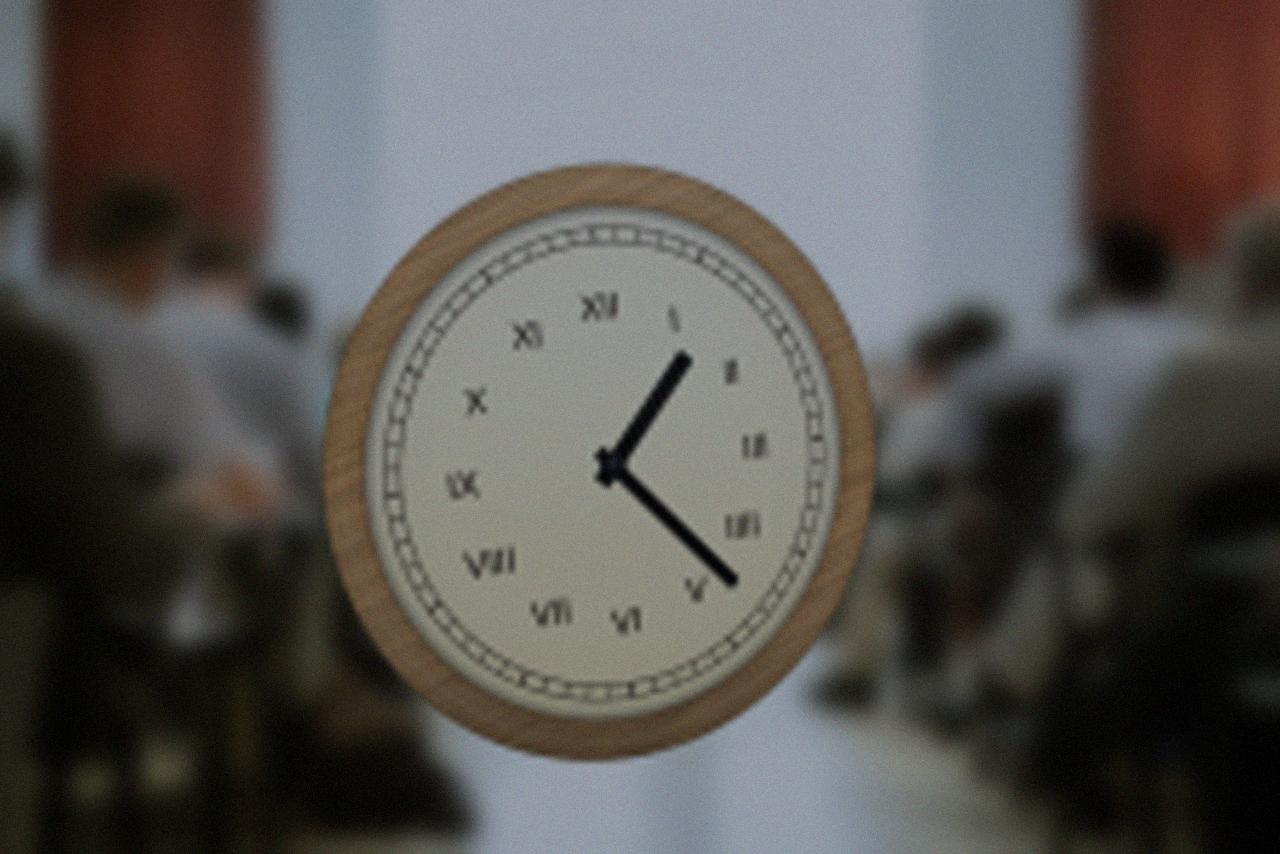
**1:23**
